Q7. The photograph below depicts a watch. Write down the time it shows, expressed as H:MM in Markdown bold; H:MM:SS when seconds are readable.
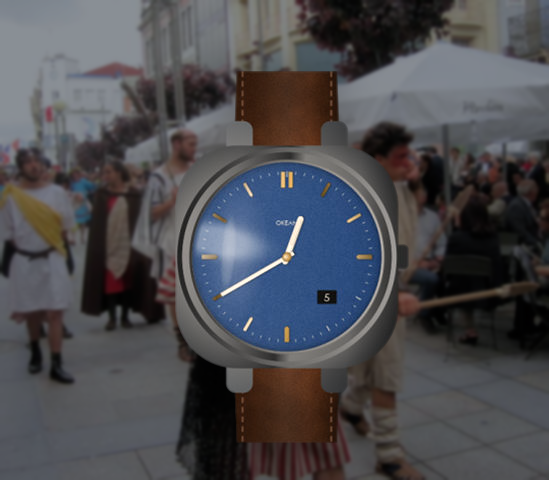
**12:40**
